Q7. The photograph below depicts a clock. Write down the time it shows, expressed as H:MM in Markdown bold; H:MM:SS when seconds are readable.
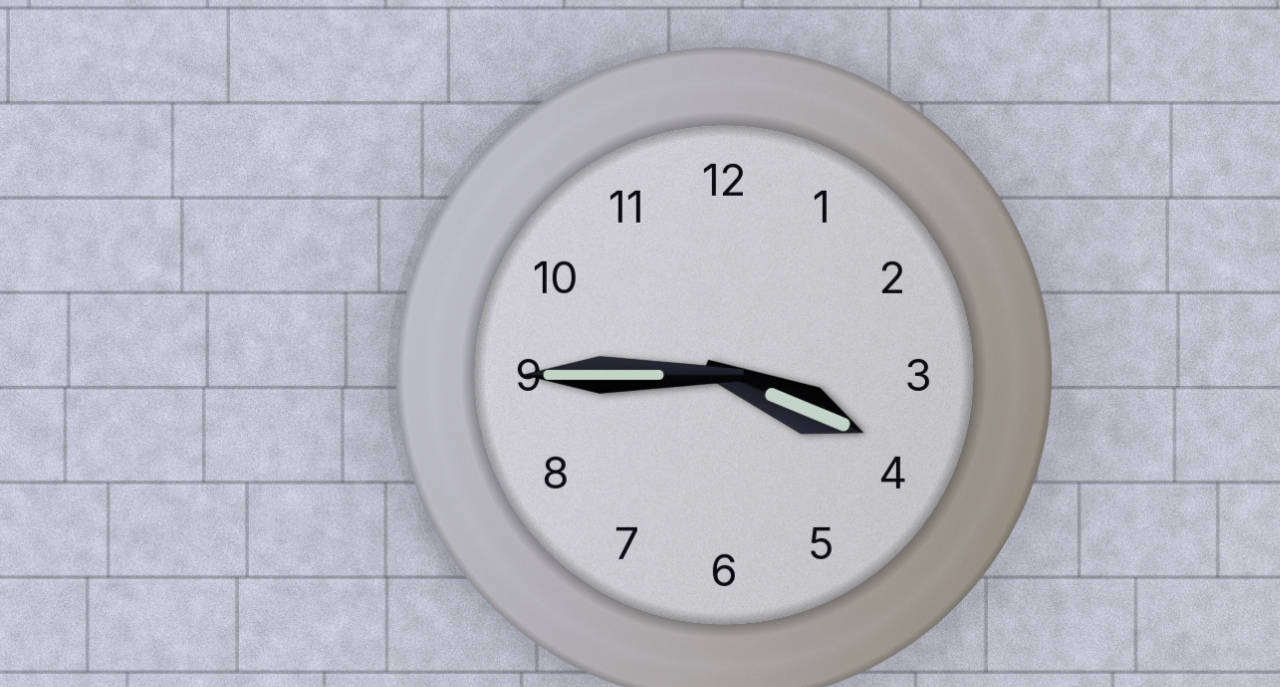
**3:45**
